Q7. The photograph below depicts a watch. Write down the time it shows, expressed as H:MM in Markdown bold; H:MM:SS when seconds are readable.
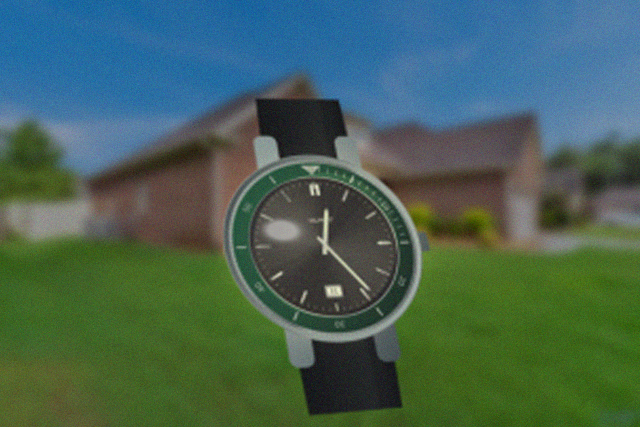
**12:24**
